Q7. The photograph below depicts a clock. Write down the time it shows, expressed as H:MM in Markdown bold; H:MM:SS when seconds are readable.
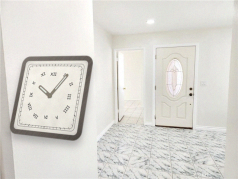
**10:06**
